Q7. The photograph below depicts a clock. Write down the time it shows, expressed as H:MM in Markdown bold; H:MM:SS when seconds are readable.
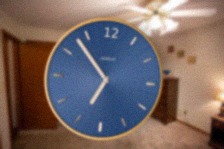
**6:53**
